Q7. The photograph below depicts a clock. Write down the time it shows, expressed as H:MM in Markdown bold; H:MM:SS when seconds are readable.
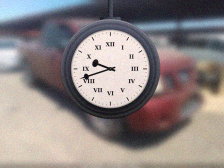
**9:42**
